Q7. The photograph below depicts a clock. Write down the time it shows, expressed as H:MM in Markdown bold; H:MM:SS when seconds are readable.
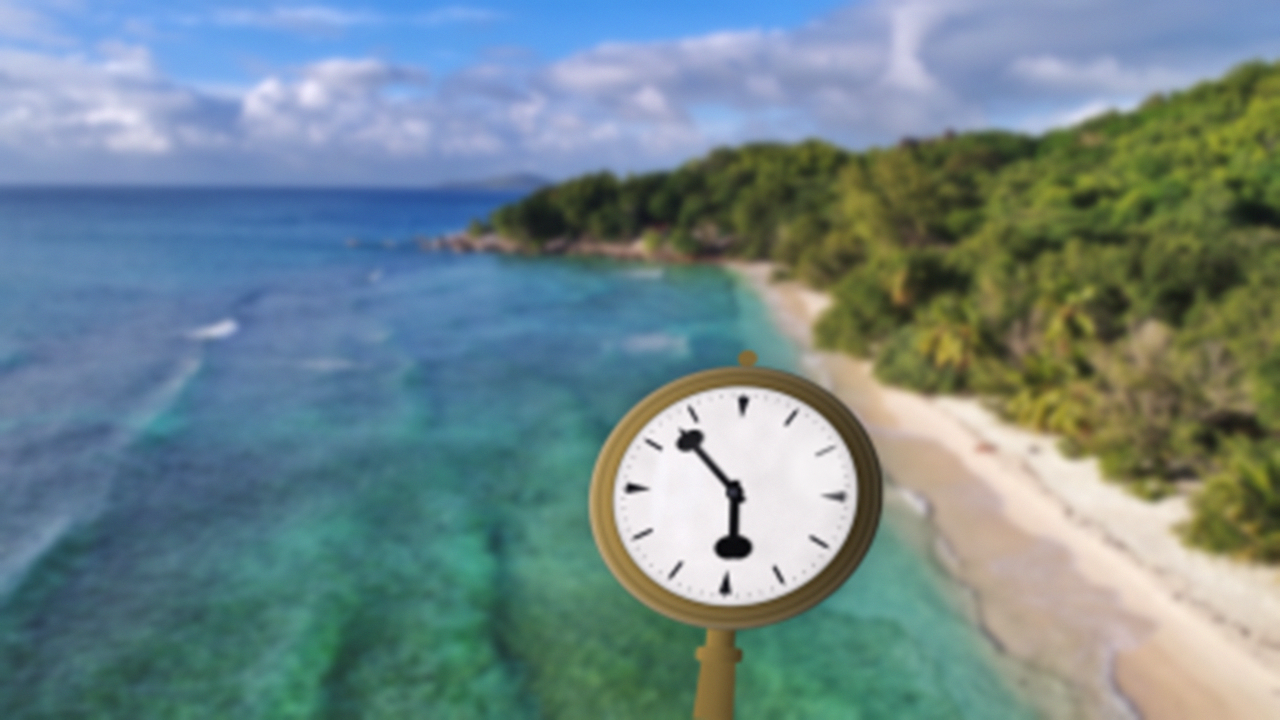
**5:53**
